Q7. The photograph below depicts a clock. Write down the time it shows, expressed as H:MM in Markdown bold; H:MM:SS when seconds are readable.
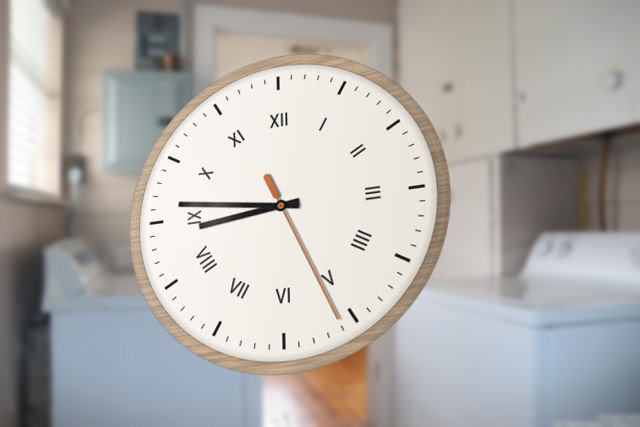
**8:46:26**
